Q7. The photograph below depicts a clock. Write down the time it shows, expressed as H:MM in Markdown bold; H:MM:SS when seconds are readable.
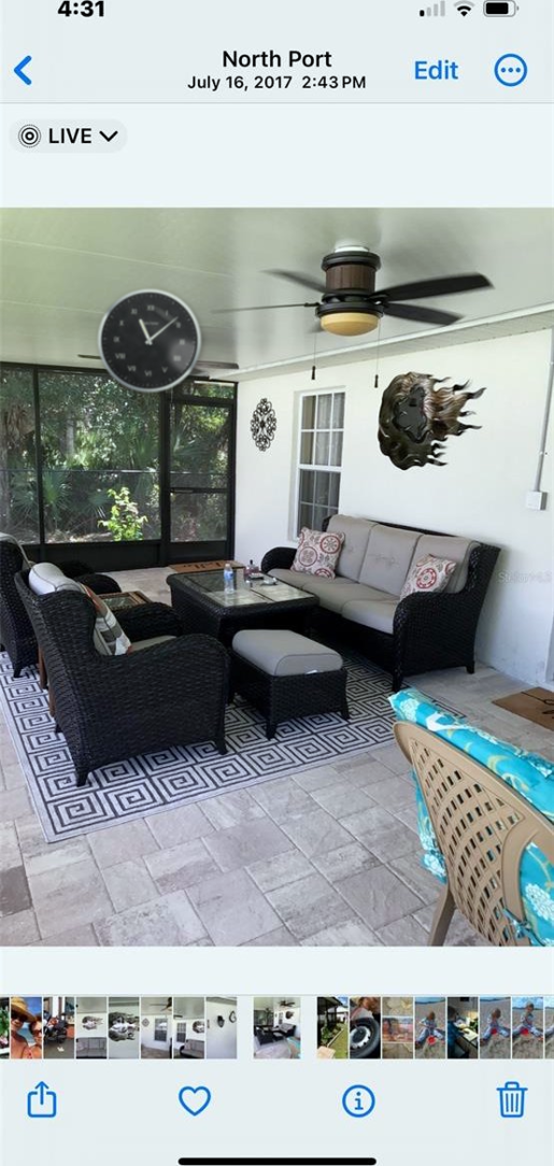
**11:08**
